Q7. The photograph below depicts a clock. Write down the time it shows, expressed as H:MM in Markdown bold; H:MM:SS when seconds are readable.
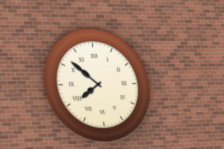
**7:52**
